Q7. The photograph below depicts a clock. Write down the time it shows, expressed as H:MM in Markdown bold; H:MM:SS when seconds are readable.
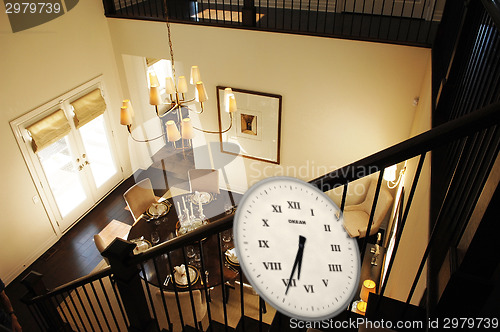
**6:35**
